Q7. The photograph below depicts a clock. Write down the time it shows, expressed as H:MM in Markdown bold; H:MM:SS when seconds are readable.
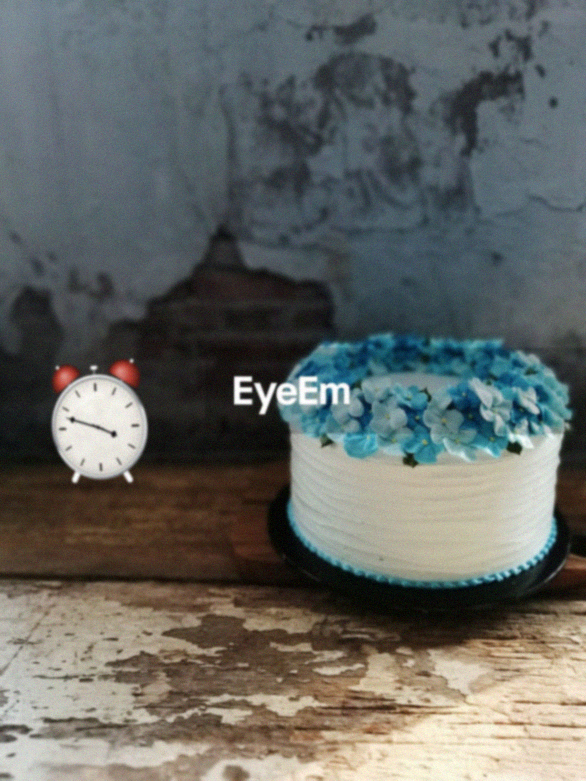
**3:48**
